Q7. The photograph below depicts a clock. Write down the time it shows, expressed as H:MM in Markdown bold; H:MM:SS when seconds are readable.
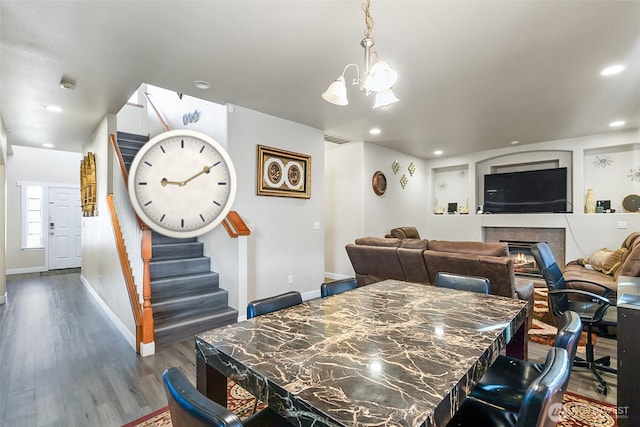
**9:10**
